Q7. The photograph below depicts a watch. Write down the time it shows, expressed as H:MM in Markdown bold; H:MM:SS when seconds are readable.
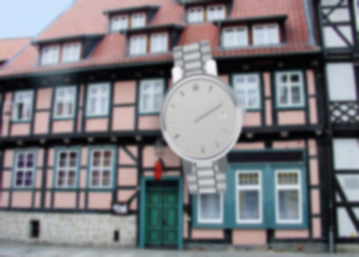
**2:11**
